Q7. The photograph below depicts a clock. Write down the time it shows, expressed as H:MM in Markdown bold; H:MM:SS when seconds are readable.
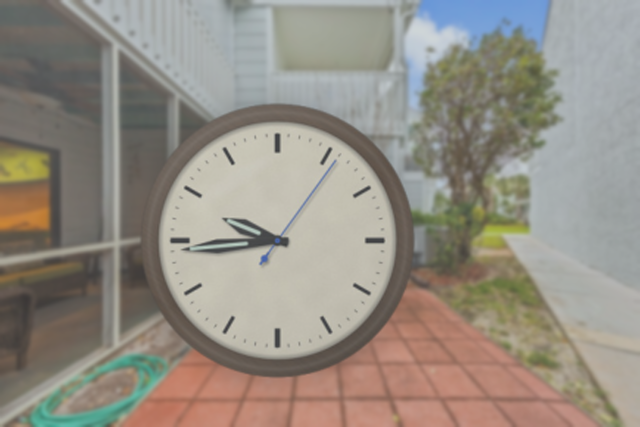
**9:44:06**
